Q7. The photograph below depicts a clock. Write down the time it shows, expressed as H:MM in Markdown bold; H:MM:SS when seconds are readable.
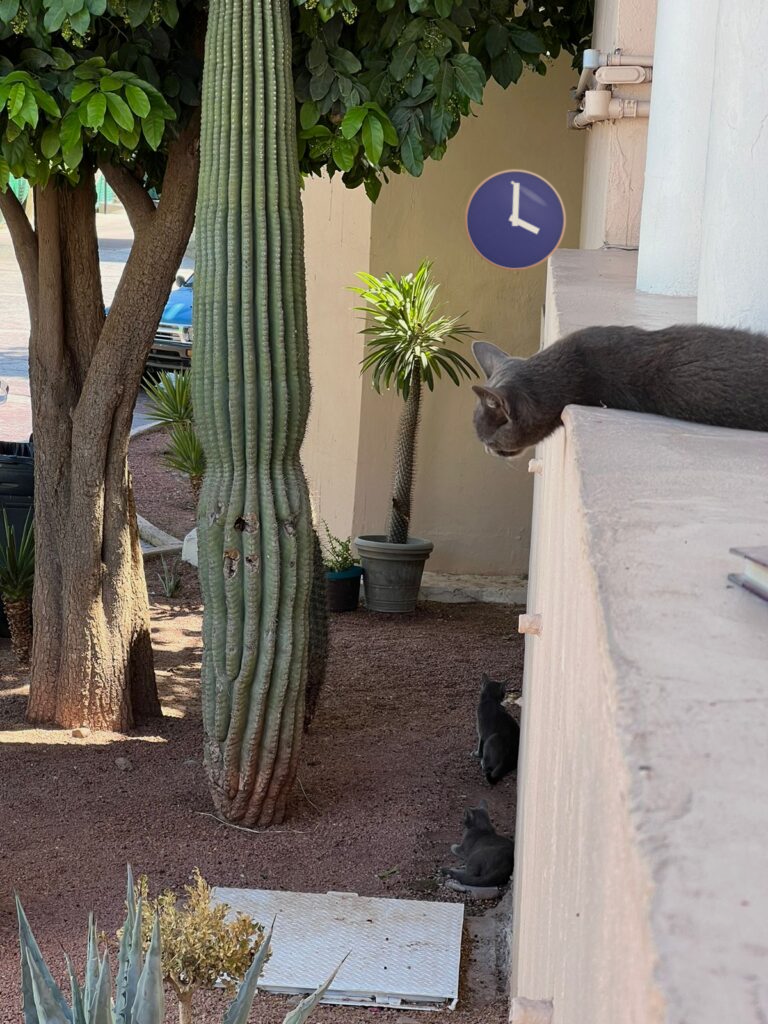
**4:01**
